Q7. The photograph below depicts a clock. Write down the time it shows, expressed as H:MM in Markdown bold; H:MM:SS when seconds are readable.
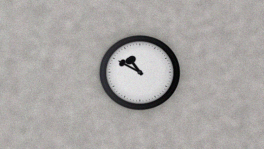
**10:50**
